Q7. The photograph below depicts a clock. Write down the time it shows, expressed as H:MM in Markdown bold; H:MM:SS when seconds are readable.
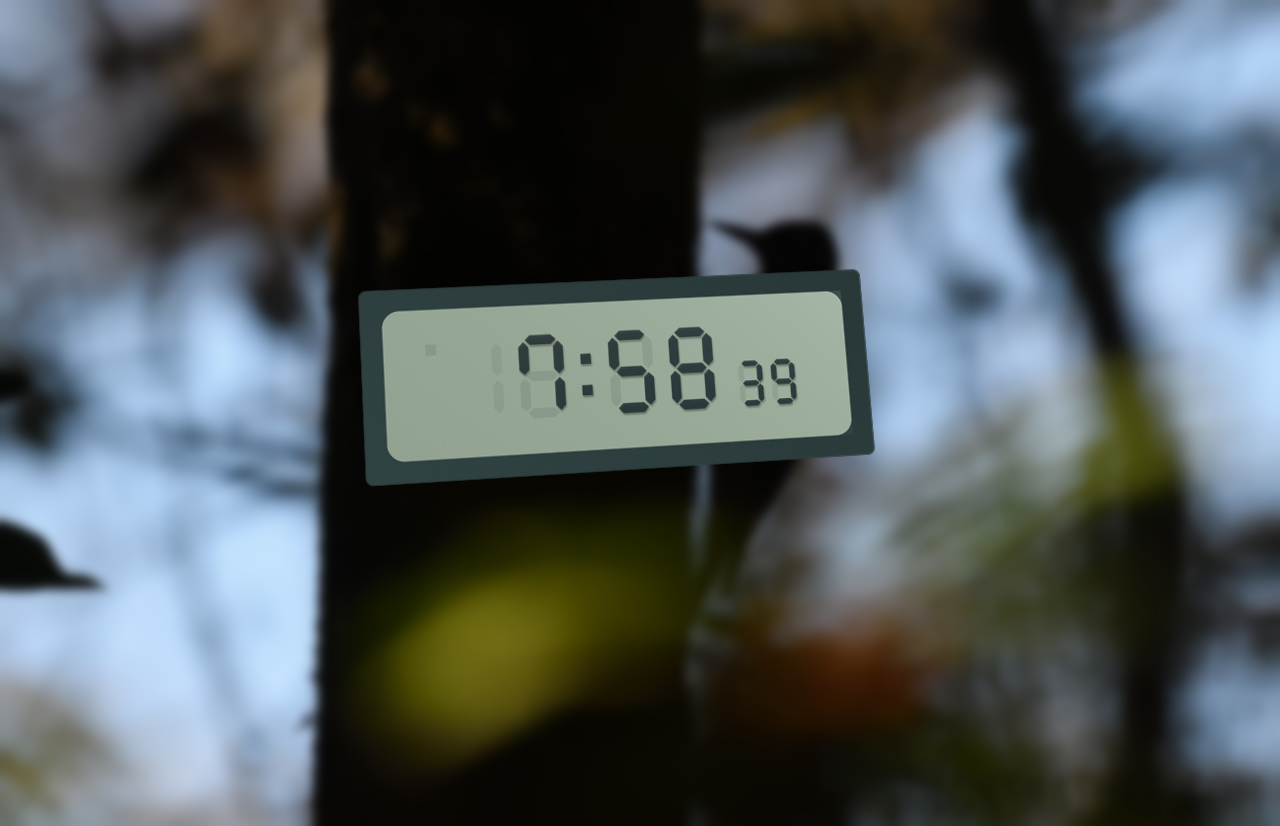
**7:58:39**
